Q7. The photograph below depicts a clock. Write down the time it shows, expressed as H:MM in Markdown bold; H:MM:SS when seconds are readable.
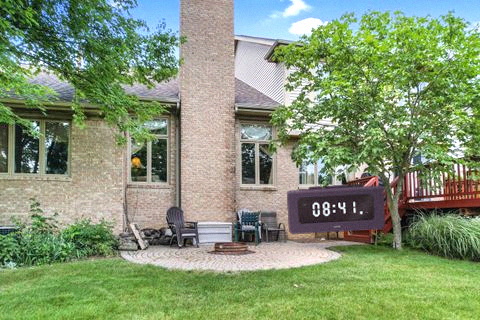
**8:41**
